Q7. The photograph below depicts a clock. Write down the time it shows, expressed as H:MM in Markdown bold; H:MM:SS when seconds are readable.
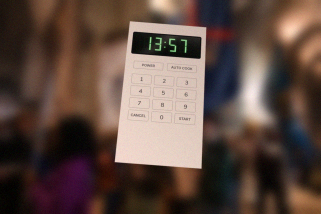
**13:57**
